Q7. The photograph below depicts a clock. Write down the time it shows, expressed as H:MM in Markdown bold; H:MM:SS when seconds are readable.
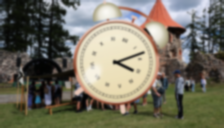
**3:08**
